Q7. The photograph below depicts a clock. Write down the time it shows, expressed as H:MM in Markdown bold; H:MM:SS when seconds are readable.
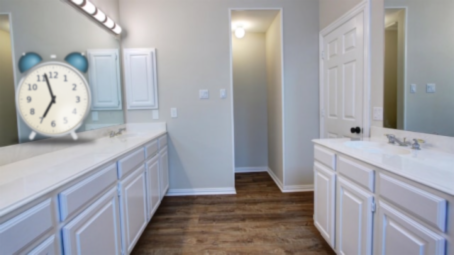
**6:57**
